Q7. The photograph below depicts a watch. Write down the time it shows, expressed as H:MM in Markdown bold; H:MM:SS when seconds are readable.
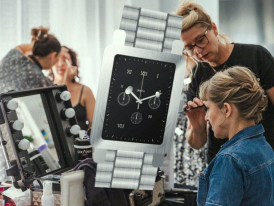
**10:11**
